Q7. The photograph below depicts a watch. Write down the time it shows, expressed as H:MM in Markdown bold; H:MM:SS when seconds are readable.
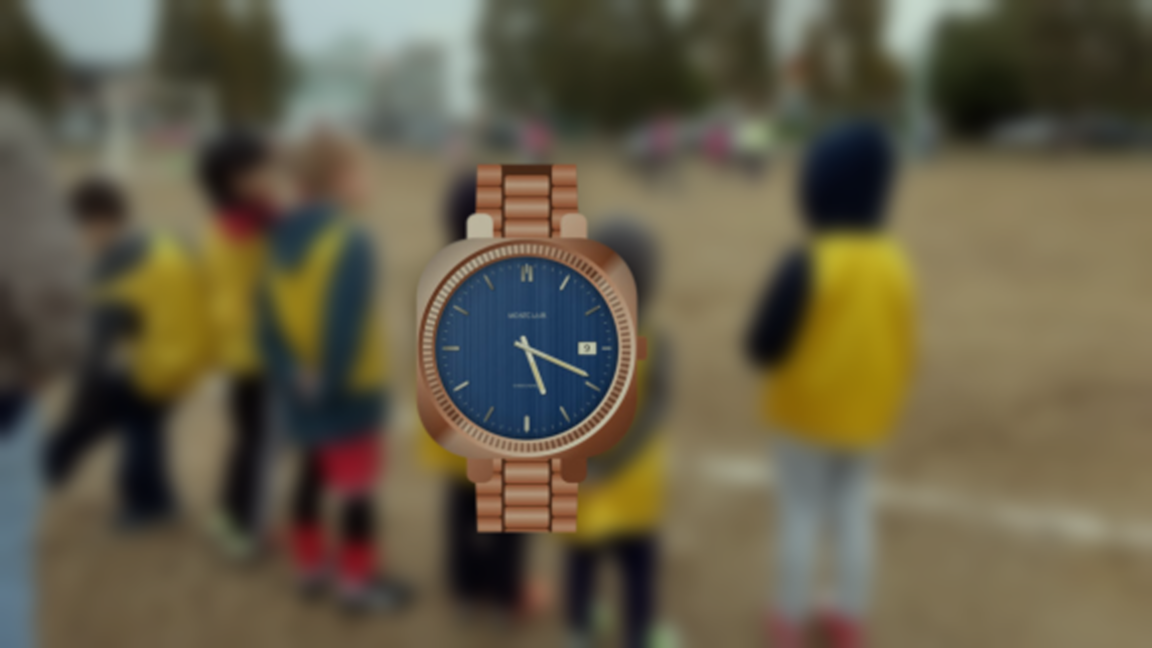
**5:19**
